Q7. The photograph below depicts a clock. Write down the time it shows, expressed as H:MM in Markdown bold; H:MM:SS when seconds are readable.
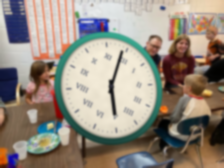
**4:59**
